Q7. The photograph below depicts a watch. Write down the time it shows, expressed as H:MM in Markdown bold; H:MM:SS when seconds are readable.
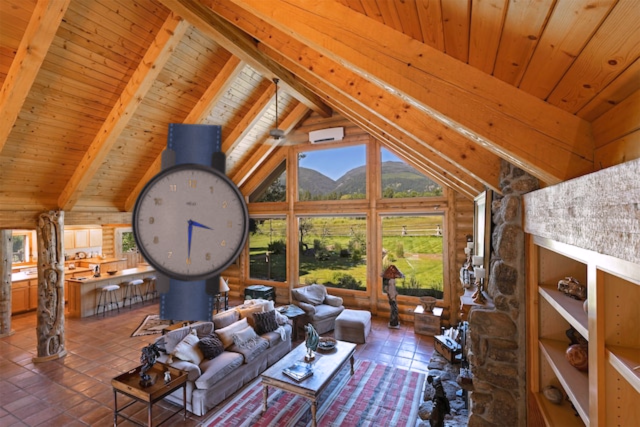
**3:30**
